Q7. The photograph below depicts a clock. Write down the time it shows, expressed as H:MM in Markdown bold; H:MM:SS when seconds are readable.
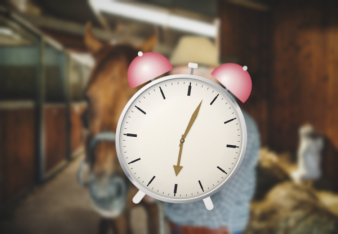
**6:03**
